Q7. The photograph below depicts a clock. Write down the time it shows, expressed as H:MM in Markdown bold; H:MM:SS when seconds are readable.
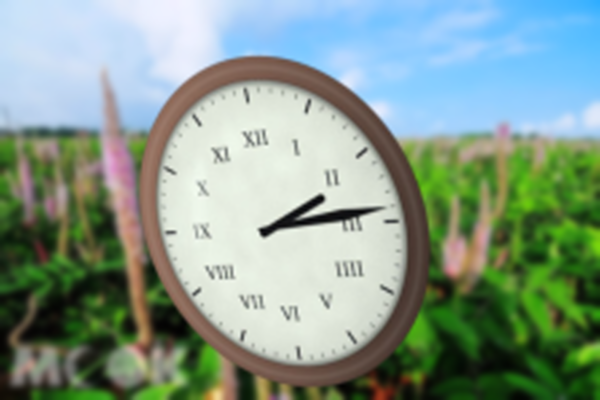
**2:14**
